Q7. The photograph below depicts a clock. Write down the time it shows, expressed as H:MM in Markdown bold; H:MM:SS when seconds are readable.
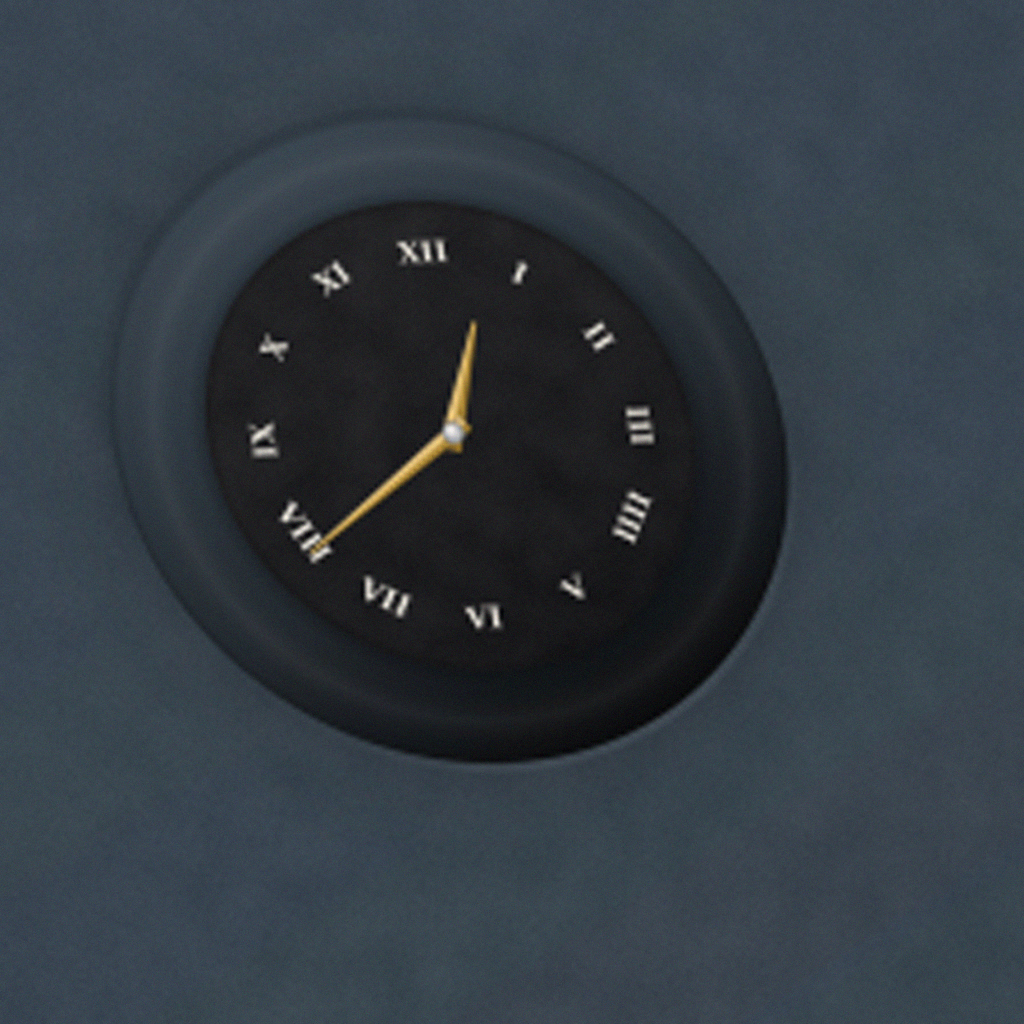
**12:39**
